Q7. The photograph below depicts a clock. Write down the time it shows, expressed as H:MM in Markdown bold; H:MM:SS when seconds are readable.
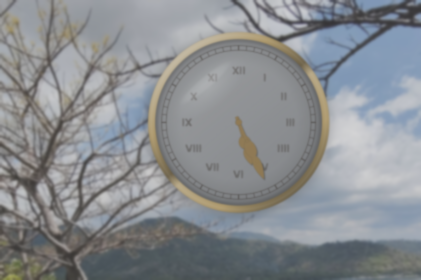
**5:26**
